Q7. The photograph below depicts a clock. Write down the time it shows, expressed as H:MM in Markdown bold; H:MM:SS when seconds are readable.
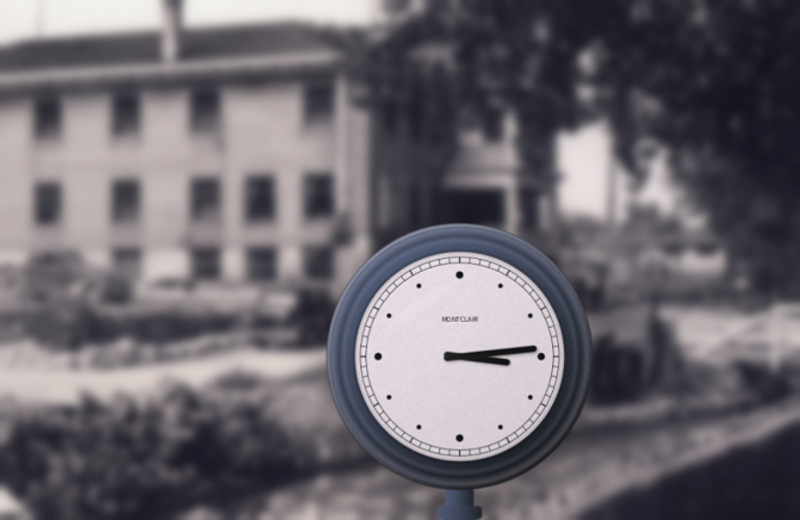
**3:14**
